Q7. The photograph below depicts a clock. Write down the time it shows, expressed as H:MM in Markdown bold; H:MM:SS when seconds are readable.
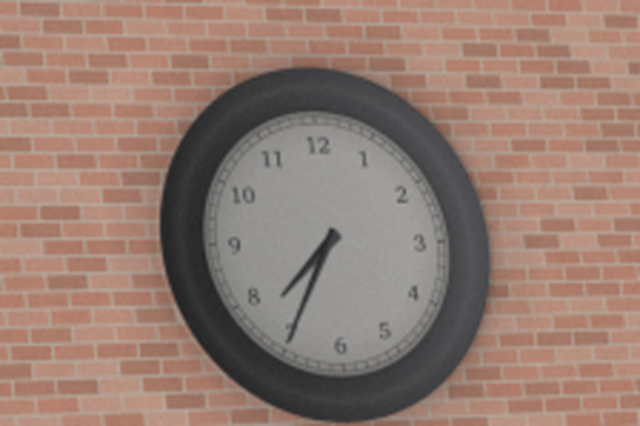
**7:35**
